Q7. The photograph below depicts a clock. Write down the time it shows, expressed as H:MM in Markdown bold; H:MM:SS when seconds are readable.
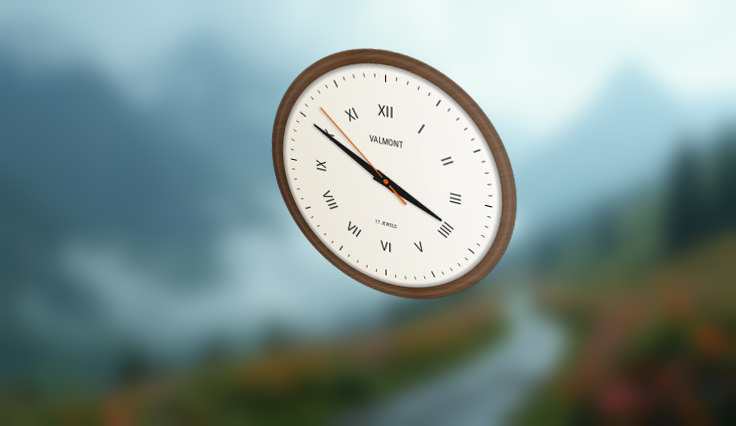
**3:49:52**
